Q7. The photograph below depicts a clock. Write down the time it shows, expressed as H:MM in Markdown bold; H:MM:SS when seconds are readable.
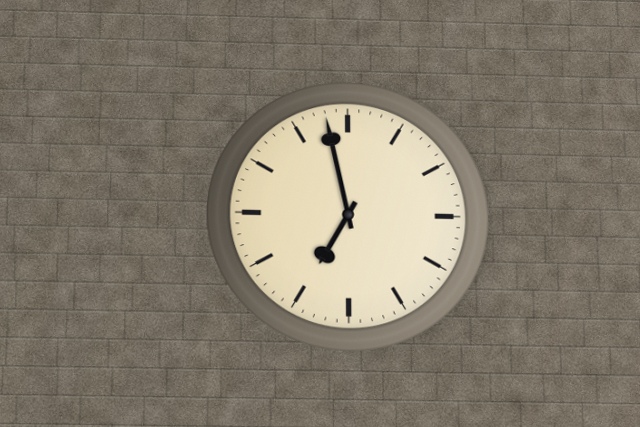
**6:58**
